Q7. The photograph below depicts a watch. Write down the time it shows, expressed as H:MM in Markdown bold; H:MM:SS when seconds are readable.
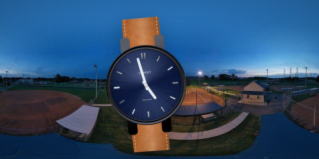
**4:58**
